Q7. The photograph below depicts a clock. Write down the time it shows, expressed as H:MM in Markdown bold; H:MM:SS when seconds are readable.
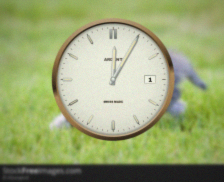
**12:05**
